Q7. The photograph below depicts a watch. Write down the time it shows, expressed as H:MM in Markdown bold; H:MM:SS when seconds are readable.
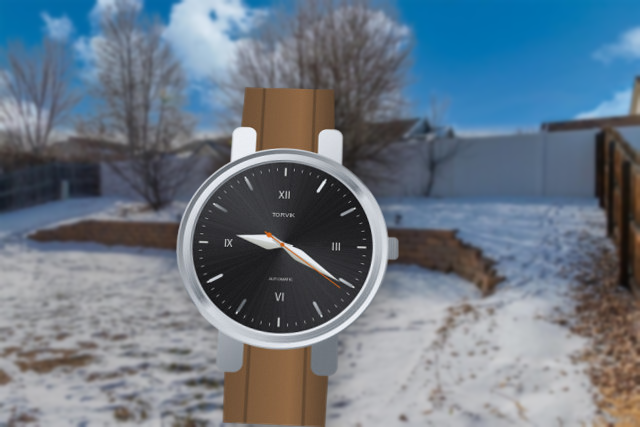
**9:20:21**
